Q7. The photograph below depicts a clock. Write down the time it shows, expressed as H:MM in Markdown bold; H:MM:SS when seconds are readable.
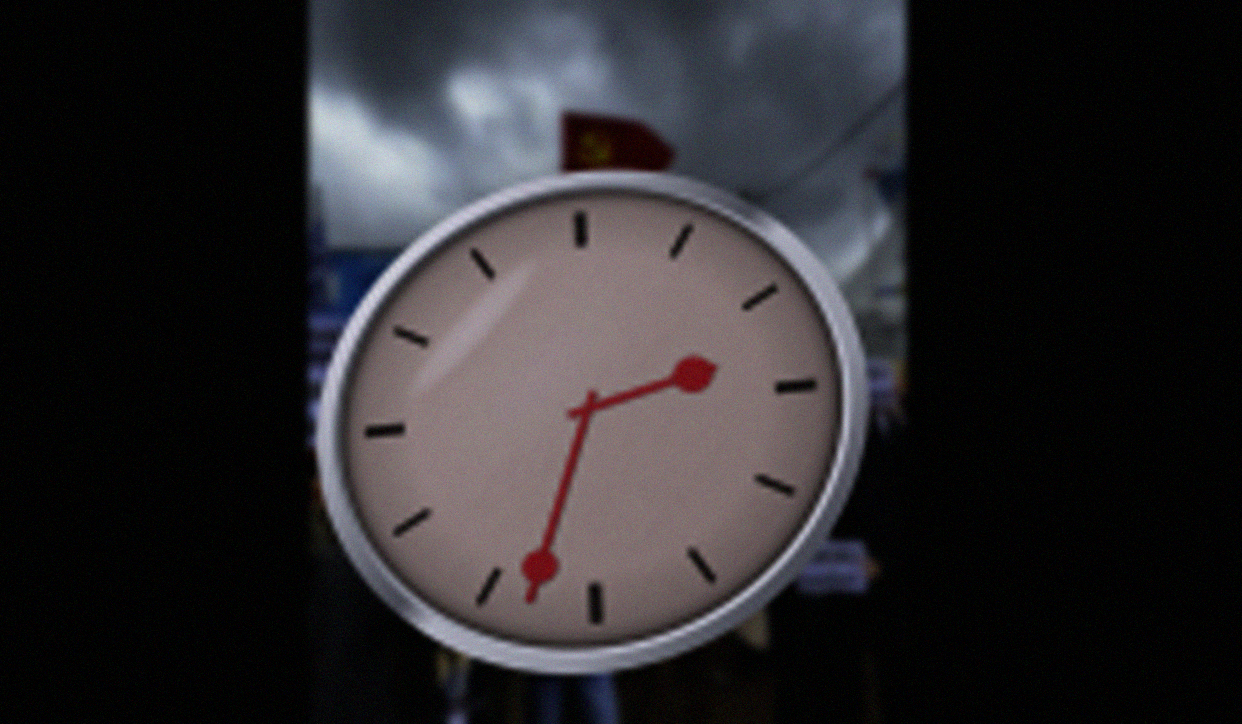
**2:33**
